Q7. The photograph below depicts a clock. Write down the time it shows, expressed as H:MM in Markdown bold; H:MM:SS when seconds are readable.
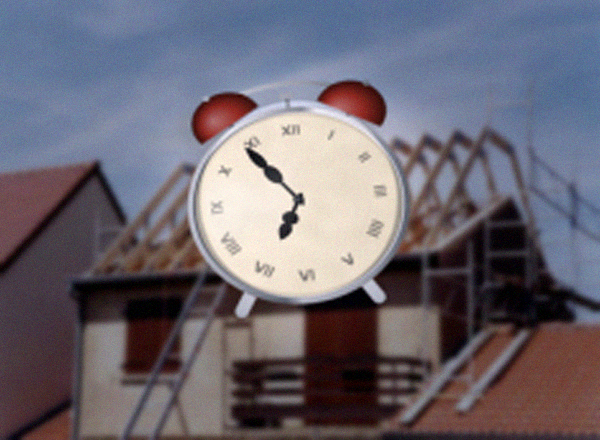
**6:54**
